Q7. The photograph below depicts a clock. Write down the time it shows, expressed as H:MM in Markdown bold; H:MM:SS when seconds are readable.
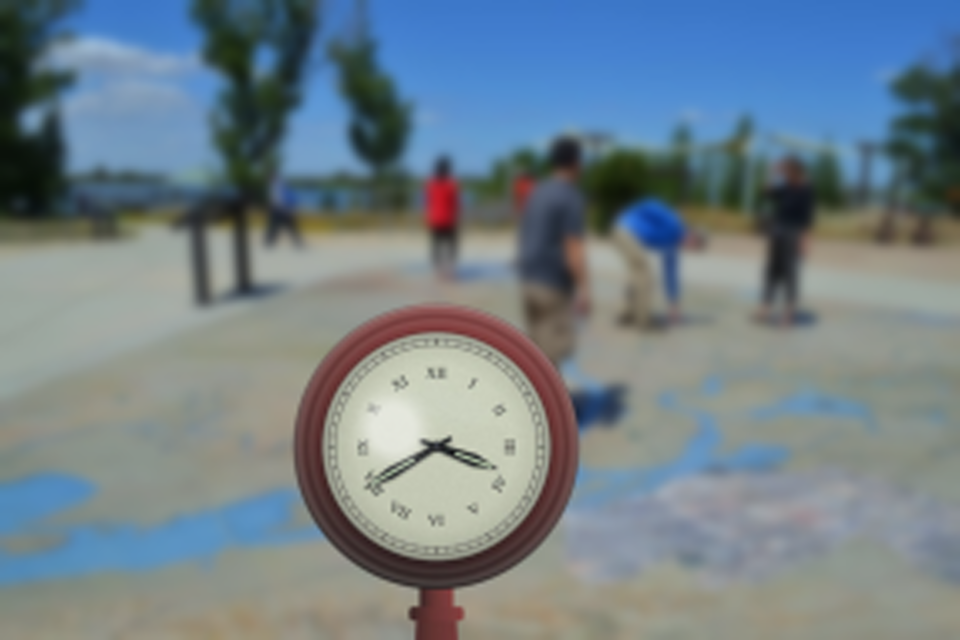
**3:40**
